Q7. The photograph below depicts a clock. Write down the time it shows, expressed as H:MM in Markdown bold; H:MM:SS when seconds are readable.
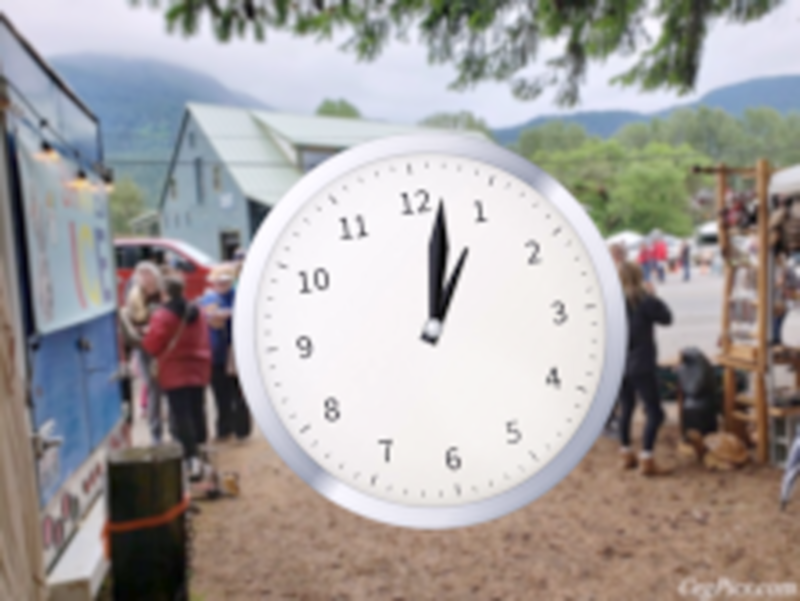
**1:02**
